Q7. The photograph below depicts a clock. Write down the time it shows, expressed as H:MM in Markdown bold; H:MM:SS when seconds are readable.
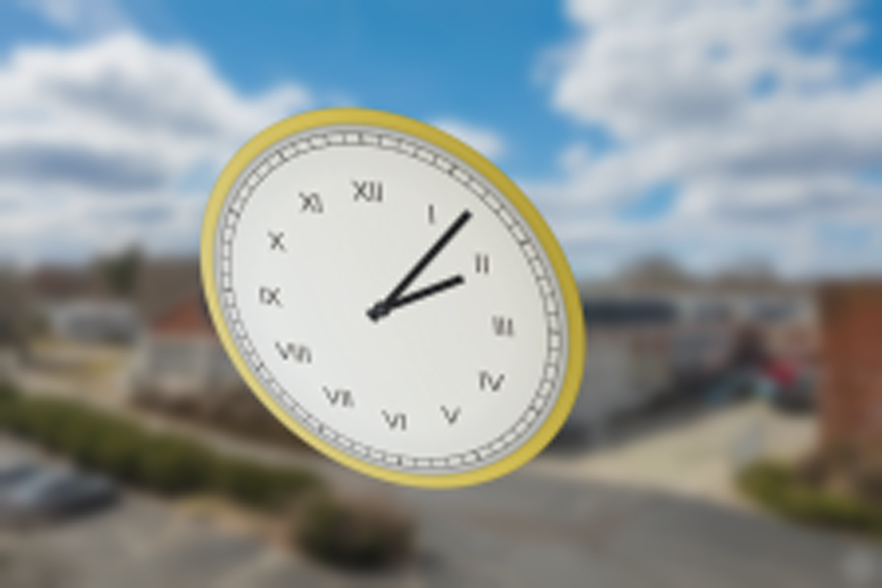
**2:07**
